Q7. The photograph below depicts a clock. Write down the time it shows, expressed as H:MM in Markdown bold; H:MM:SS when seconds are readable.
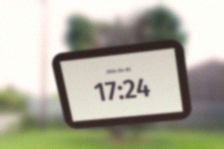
**17:24**
